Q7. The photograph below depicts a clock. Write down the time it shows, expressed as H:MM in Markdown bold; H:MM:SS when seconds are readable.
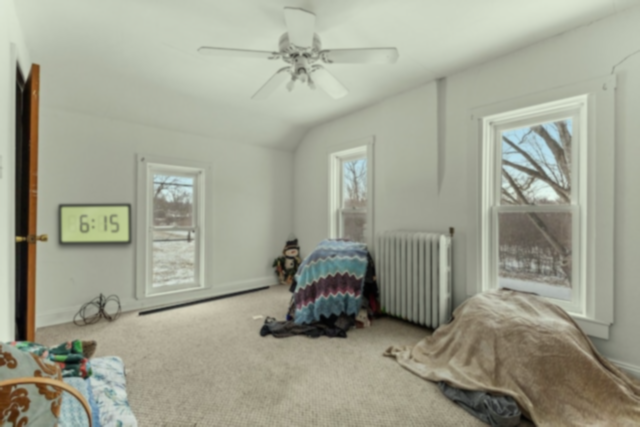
**6:15**
